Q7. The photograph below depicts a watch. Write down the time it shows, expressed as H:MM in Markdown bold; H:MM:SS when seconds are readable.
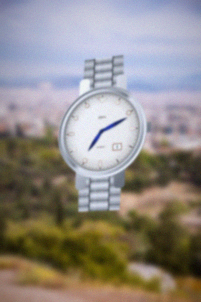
**7:11**
